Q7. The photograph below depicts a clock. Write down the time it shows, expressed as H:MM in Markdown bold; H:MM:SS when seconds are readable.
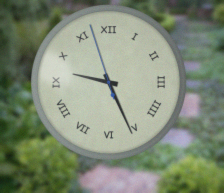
**9:25:57**
